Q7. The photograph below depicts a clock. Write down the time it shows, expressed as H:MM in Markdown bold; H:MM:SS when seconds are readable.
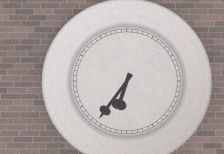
**6:36**
